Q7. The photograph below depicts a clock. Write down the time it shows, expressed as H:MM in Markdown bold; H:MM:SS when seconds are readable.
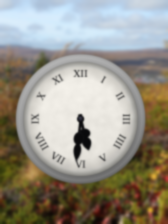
**5:31**
